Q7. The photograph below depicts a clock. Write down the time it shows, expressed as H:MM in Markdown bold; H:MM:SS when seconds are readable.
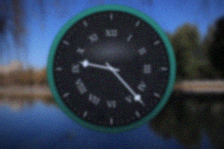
**9:23**
